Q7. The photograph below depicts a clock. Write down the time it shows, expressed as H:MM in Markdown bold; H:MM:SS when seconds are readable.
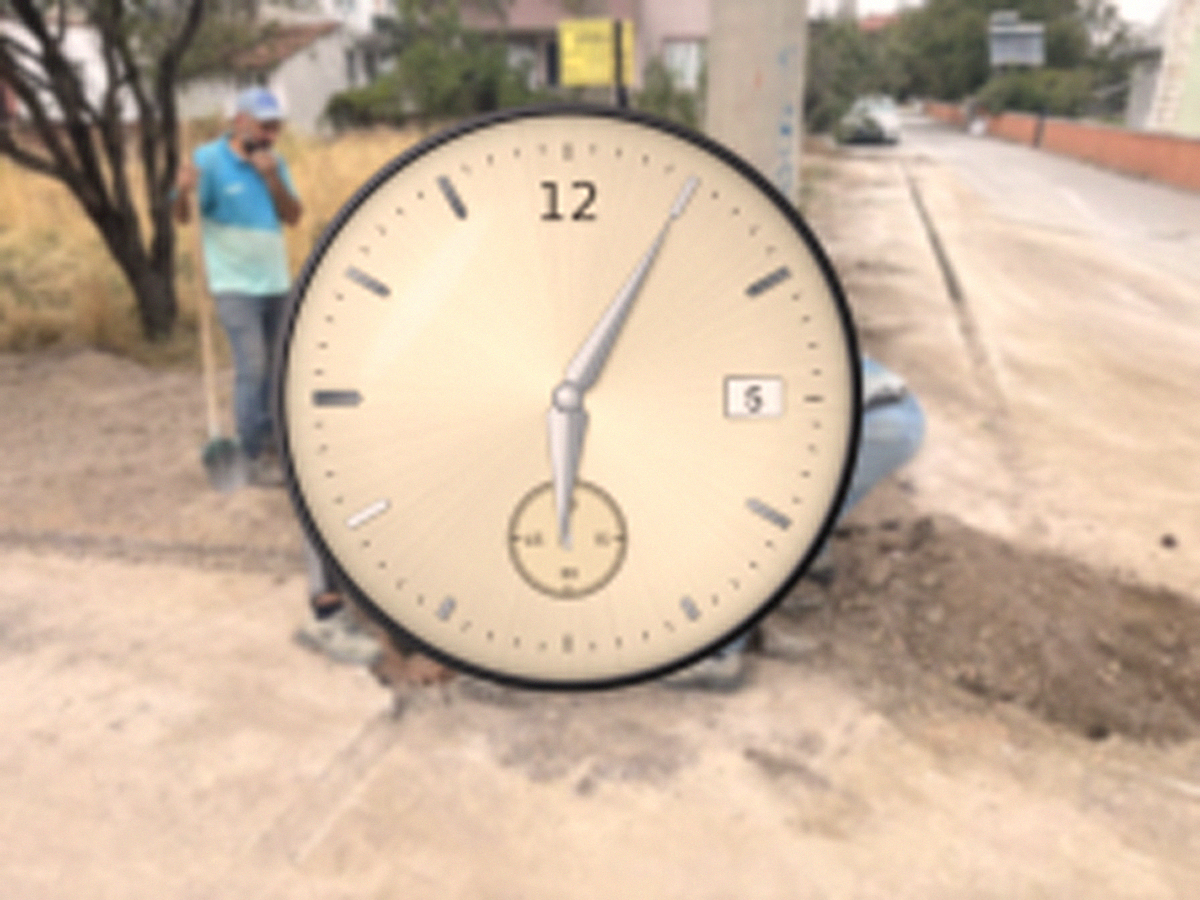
**6:05**
